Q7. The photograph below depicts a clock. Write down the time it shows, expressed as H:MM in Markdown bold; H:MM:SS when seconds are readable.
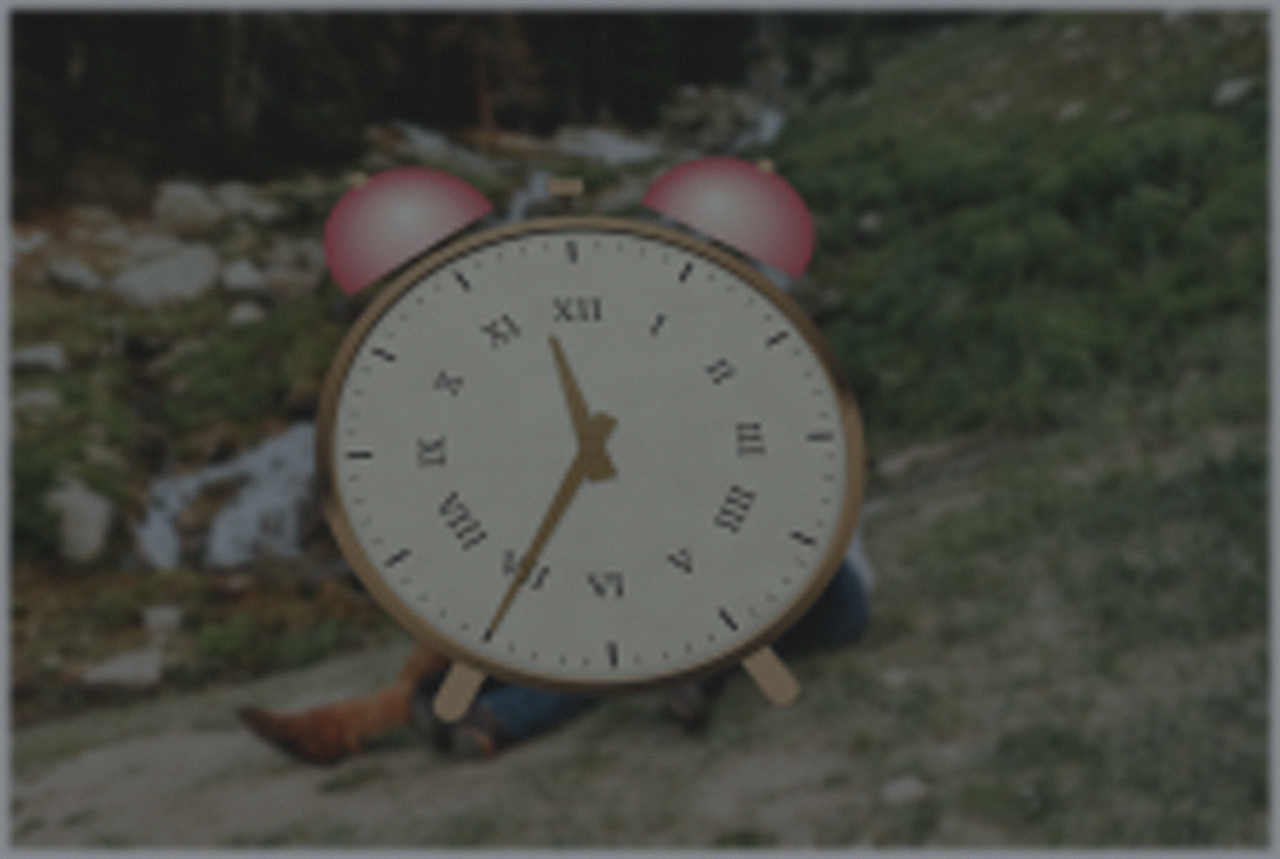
**11:35**
